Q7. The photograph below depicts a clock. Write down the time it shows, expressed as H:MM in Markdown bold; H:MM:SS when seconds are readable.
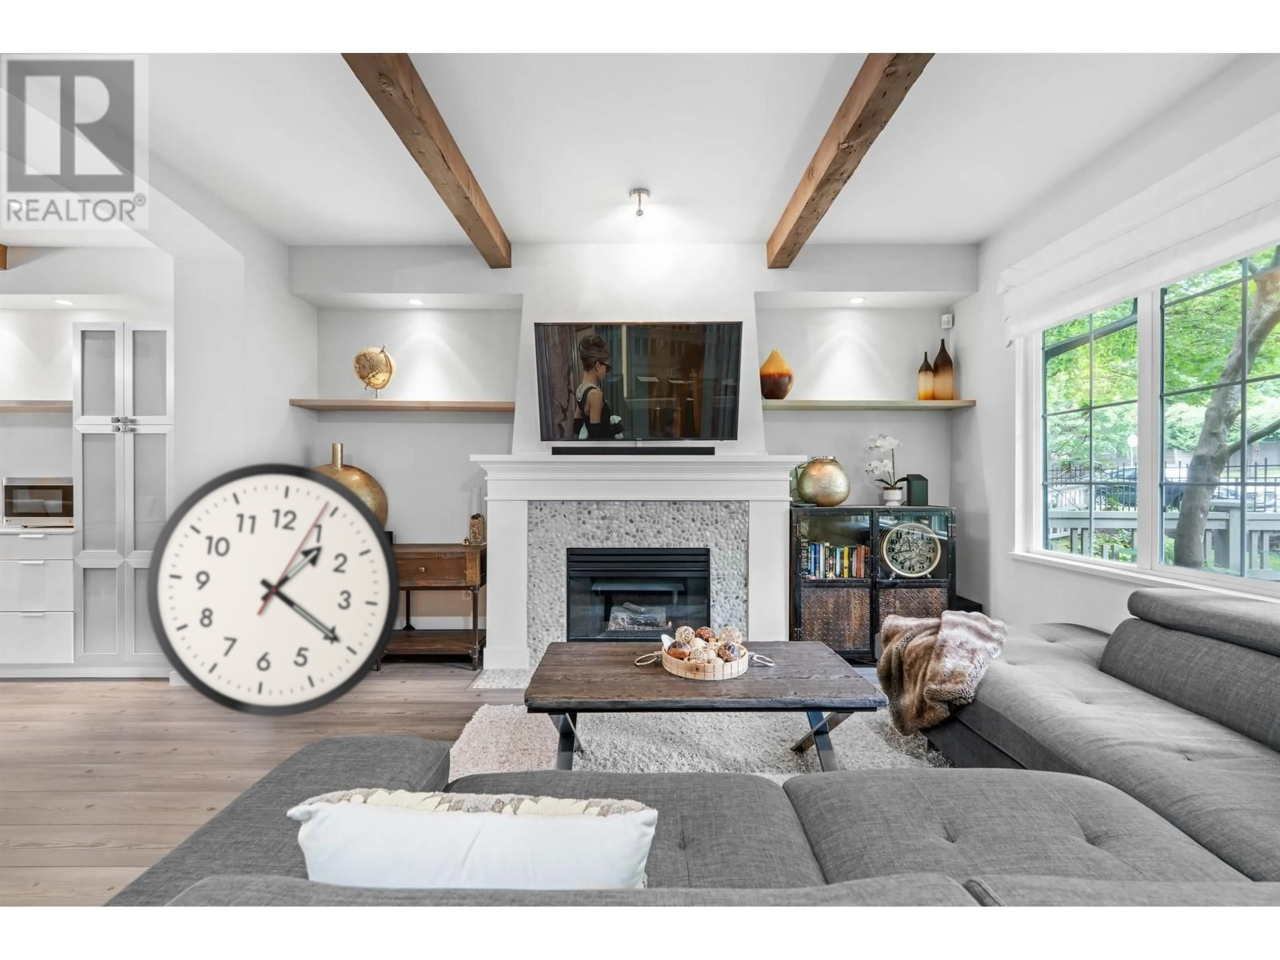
**1:20:04**
